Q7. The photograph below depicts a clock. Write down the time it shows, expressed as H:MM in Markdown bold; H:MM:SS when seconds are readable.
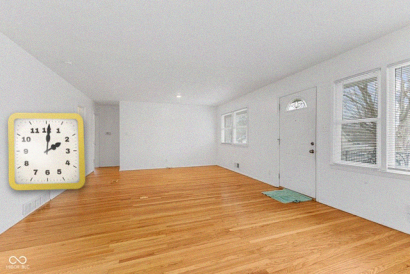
**2:01**
